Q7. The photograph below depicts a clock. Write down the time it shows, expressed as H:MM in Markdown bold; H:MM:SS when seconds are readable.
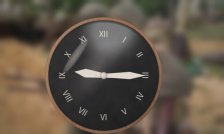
**9:15**
